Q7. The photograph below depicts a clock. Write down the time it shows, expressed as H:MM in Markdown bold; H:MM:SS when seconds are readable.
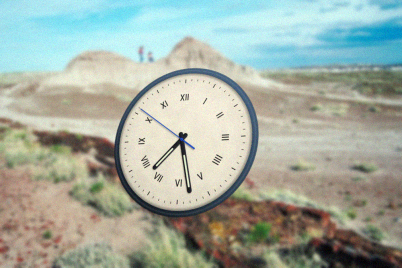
**7:27:51**
